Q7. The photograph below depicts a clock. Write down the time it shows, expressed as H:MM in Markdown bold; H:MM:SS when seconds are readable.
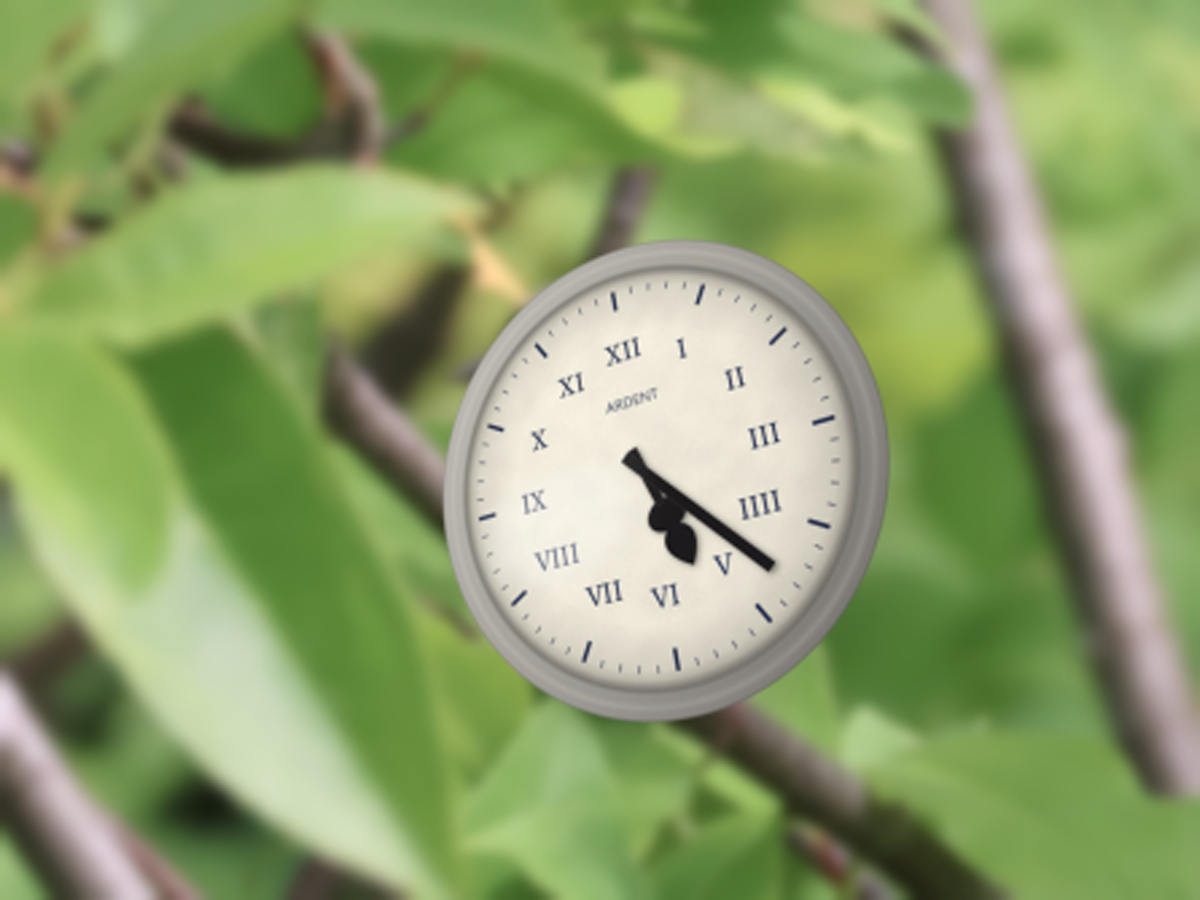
**5:23**
